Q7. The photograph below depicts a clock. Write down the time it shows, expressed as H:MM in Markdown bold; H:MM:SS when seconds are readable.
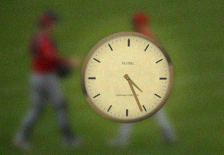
**4:26**
